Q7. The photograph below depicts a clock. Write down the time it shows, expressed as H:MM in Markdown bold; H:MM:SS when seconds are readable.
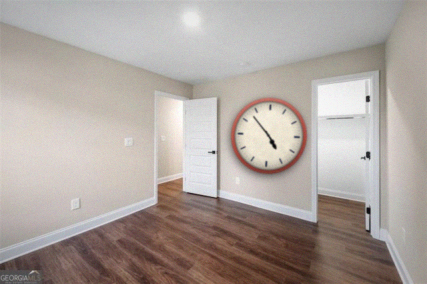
**4:53**
